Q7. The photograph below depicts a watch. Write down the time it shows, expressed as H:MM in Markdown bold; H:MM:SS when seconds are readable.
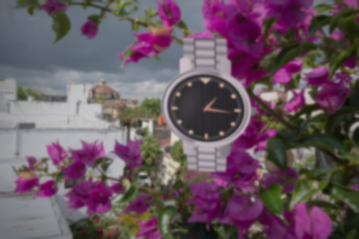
**1:16**
